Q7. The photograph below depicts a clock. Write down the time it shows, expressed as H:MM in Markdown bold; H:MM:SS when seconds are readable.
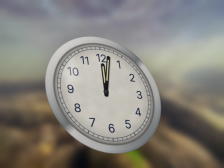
**12:02**
